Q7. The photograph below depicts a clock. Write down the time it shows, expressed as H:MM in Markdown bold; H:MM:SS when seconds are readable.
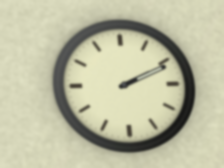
**2:11**
